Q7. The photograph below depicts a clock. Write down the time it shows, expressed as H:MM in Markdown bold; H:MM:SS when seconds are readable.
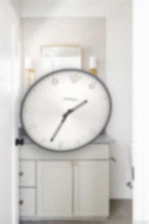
**1:33**
